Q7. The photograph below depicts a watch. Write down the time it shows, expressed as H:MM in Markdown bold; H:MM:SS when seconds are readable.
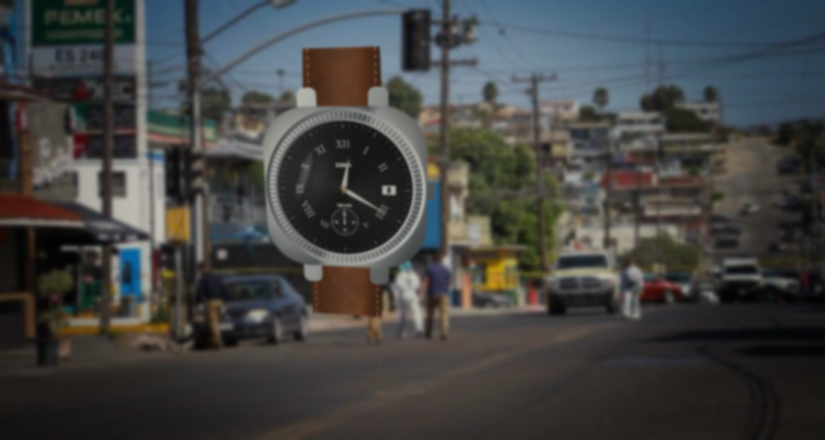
**12:20**
